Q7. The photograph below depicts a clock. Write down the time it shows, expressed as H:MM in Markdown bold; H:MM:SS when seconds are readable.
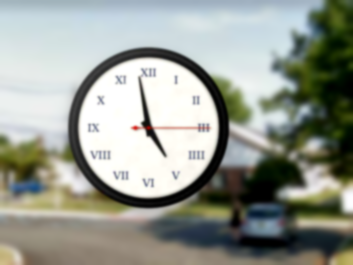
**4:58:15**
